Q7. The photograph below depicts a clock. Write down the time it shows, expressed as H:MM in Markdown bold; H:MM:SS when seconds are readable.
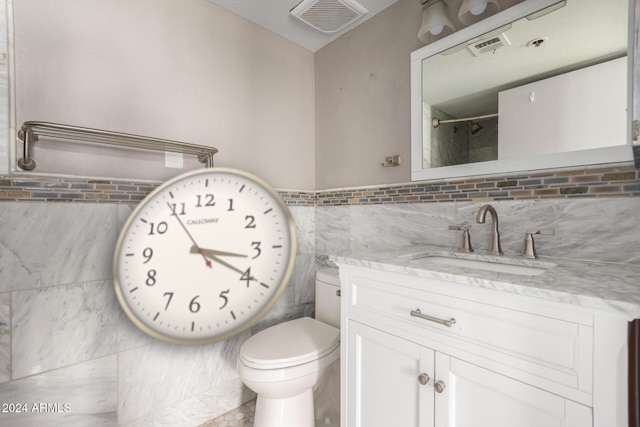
**3:19:54**
